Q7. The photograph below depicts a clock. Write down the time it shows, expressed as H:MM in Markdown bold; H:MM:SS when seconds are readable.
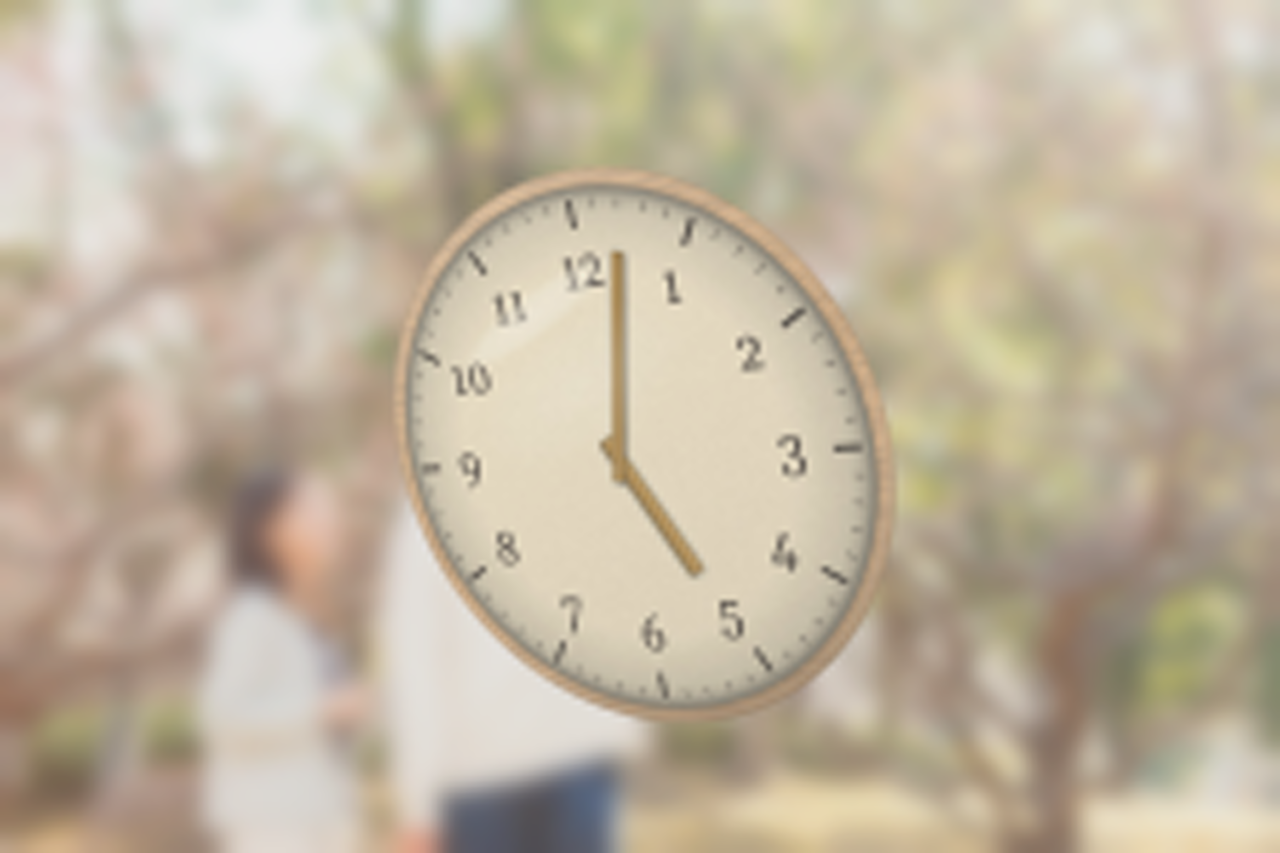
**5:02**
